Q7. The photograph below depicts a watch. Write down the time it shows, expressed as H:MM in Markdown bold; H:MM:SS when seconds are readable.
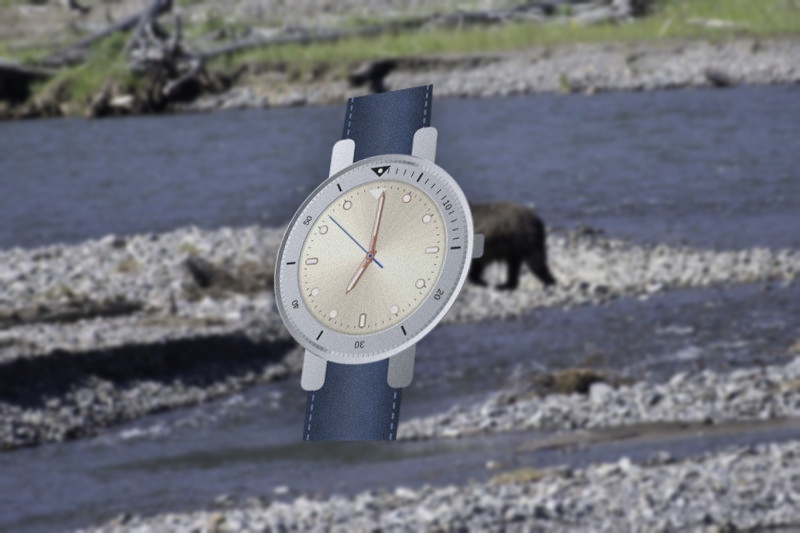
**7:00:52**
